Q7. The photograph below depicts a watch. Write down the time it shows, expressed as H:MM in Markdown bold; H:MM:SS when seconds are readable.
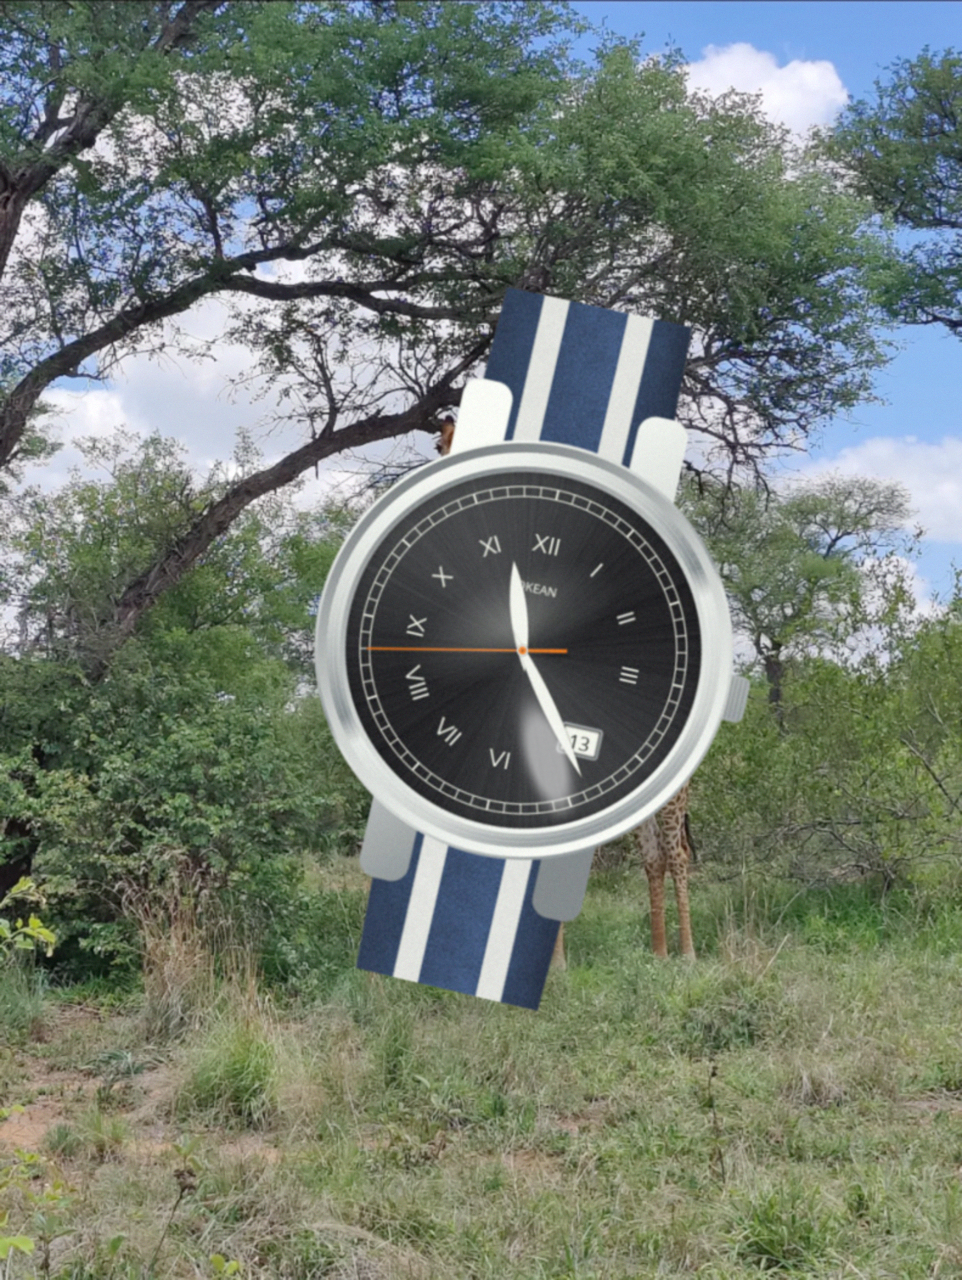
**11:23:43**
